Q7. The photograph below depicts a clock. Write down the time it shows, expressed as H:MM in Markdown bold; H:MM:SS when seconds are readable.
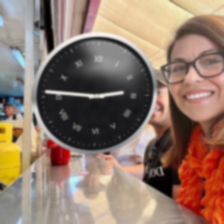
**2:46**
